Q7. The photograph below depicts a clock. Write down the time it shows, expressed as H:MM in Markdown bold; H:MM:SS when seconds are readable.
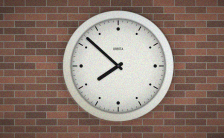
**7:52**
